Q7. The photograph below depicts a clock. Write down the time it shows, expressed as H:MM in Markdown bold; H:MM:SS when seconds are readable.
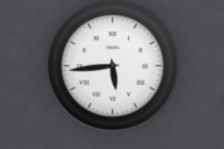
**5:44**
